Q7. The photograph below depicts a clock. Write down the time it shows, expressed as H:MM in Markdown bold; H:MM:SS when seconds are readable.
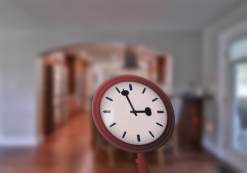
**2:57**
